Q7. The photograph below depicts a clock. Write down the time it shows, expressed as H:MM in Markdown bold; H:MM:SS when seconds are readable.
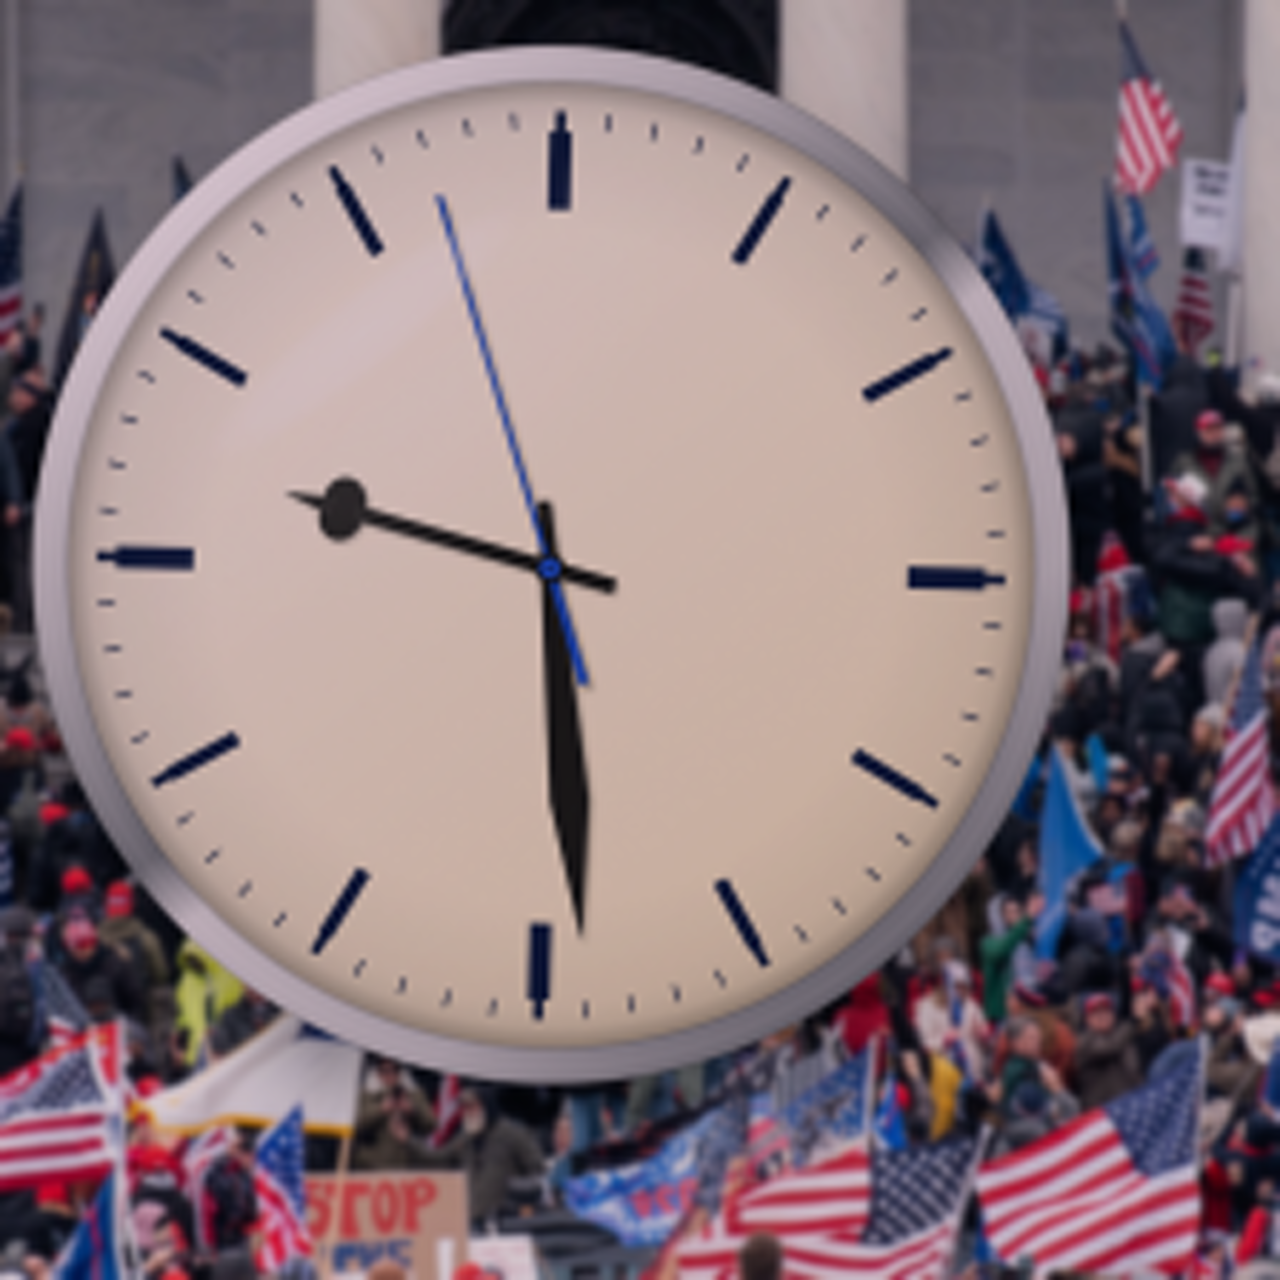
**9:28:57**
